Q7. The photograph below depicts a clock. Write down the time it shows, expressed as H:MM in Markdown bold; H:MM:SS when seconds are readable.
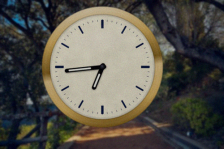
**6:44**
